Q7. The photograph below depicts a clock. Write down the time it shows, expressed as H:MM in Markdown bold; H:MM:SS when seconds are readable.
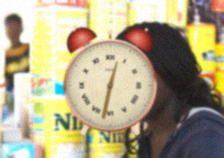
**12:32**
